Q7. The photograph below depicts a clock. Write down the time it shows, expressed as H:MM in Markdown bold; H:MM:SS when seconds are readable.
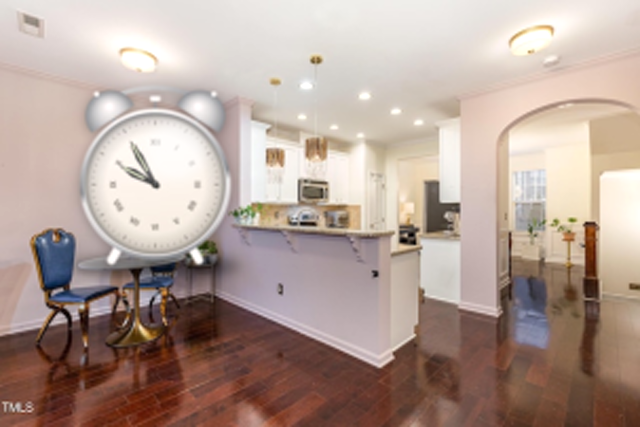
**9:55**
